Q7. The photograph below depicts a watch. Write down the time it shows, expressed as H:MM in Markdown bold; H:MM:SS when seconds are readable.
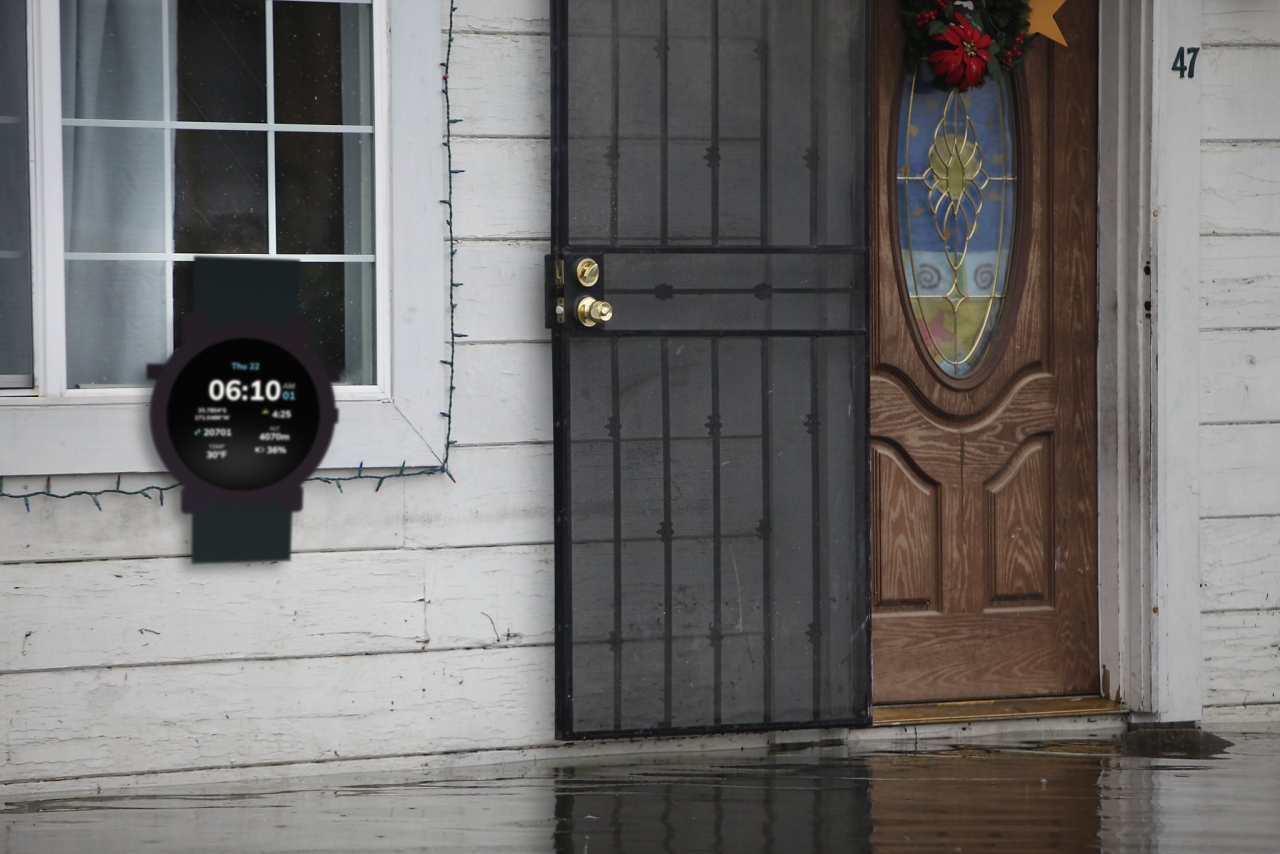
**6:10**
